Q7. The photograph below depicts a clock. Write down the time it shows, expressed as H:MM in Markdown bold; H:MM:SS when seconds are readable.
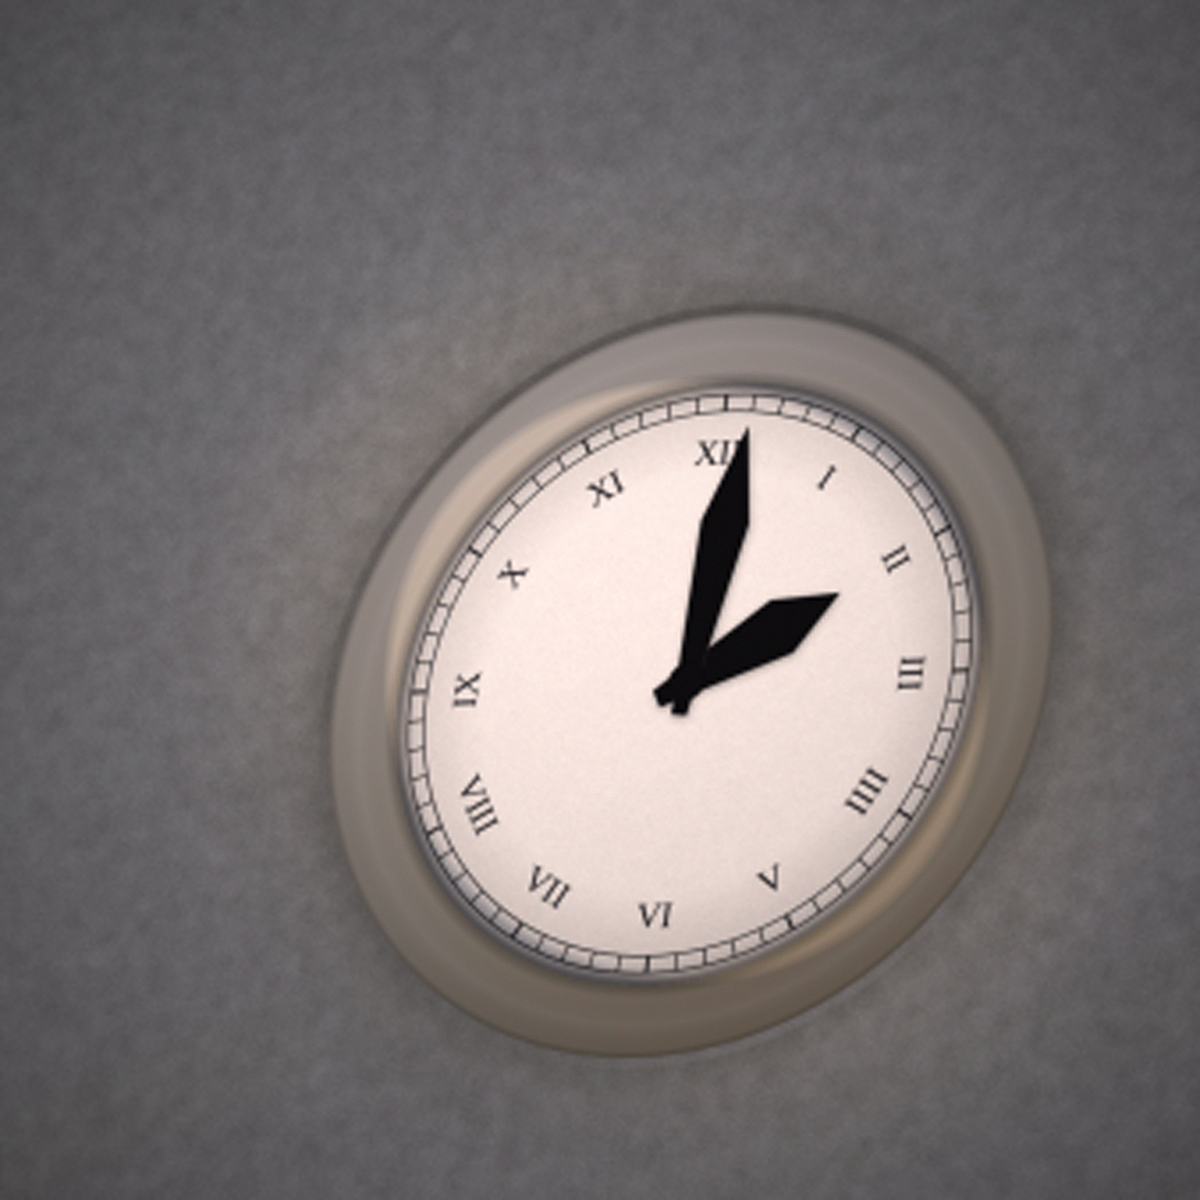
**2:01**
